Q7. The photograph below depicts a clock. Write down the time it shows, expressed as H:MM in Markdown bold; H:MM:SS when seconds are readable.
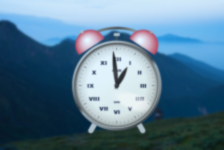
**12:59**
